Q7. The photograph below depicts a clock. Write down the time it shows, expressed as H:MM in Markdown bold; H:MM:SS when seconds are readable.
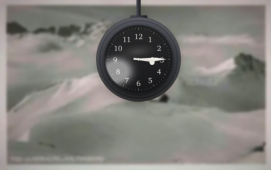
**3:15**
